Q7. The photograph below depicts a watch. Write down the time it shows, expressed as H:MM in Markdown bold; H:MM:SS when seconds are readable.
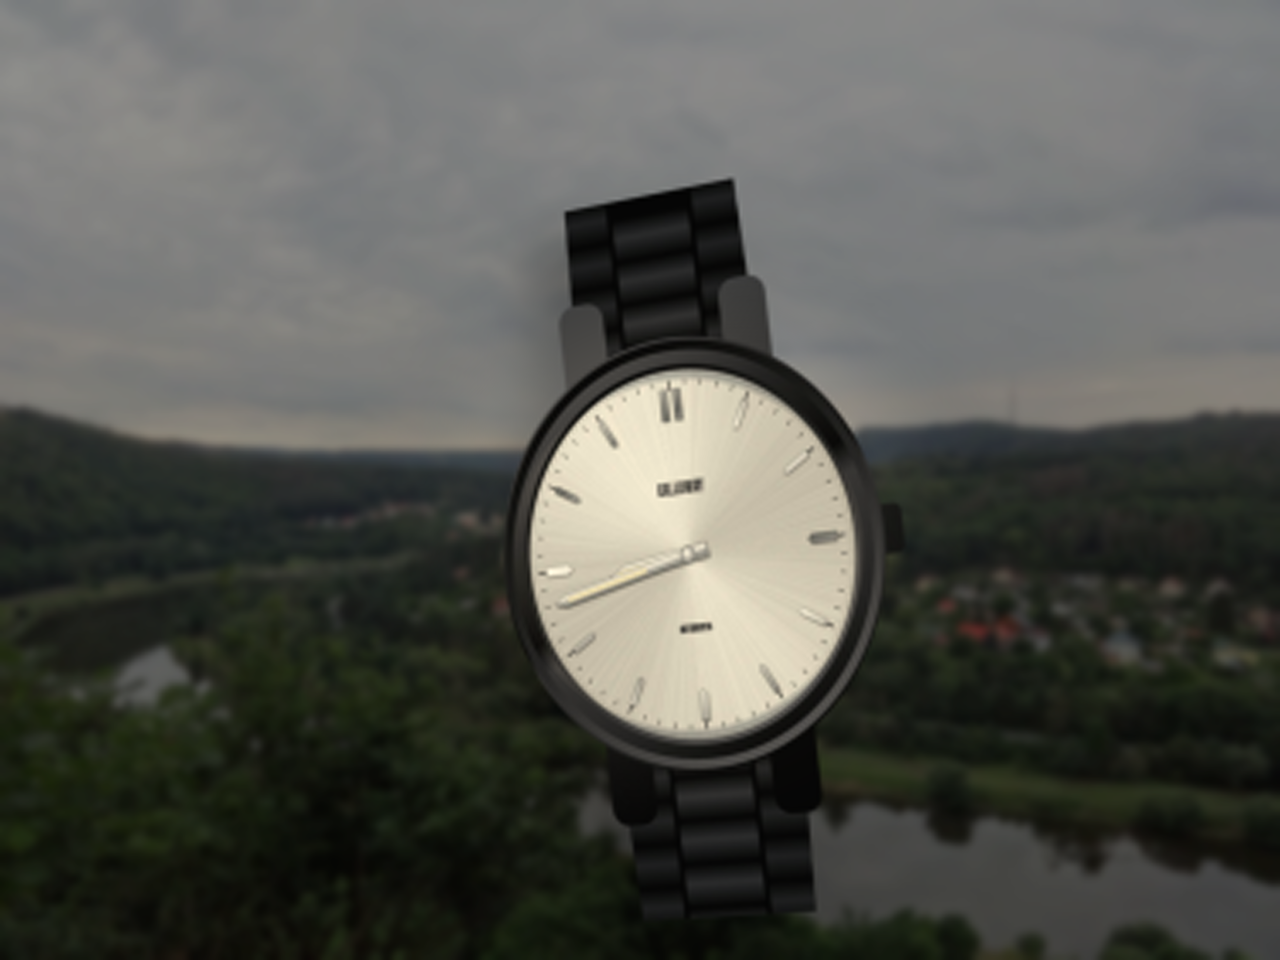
**8:43**
